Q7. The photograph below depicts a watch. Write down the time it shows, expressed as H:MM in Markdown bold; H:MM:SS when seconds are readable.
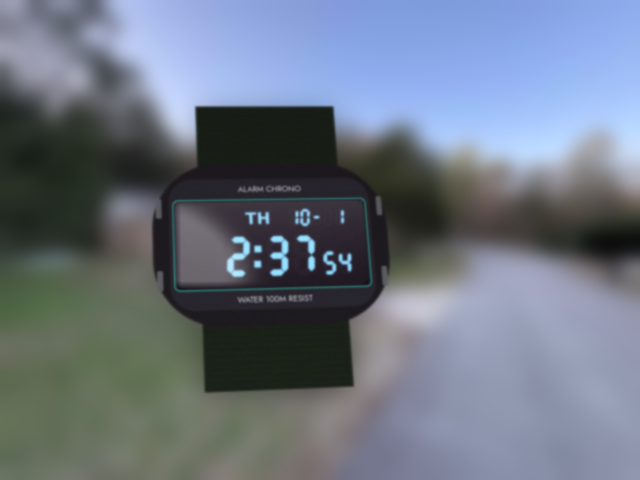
**2:37:54**
